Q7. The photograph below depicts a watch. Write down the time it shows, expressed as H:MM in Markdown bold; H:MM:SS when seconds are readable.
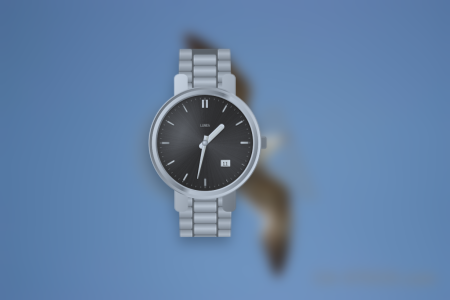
**1:32**
